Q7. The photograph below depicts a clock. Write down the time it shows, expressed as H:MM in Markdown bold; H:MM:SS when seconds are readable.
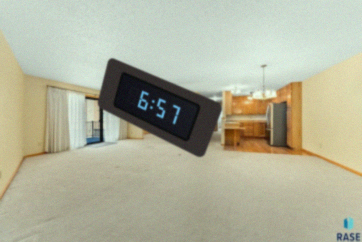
**6:57**
